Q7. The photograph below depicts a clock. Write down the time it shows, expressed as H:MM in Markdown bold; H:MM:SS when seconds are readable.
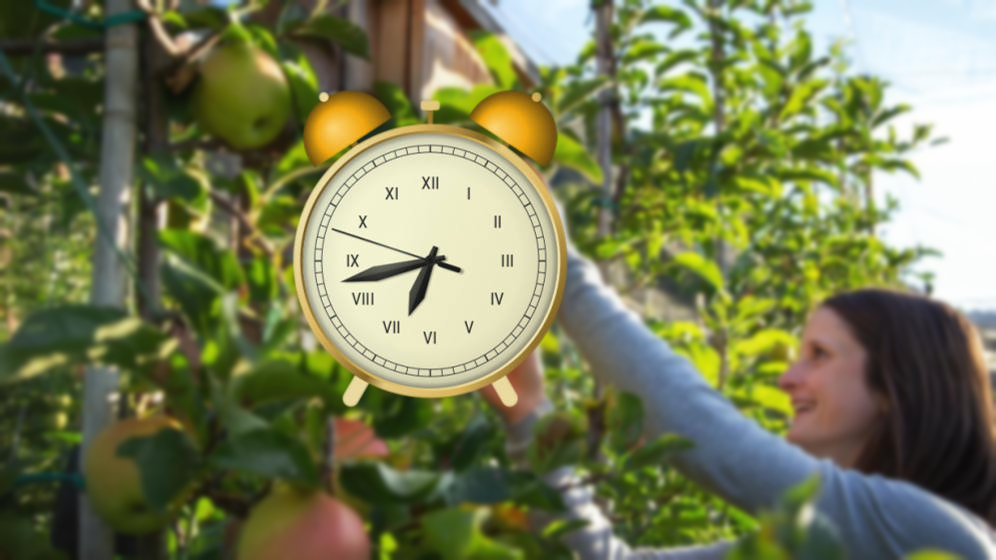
**6:42:48**
